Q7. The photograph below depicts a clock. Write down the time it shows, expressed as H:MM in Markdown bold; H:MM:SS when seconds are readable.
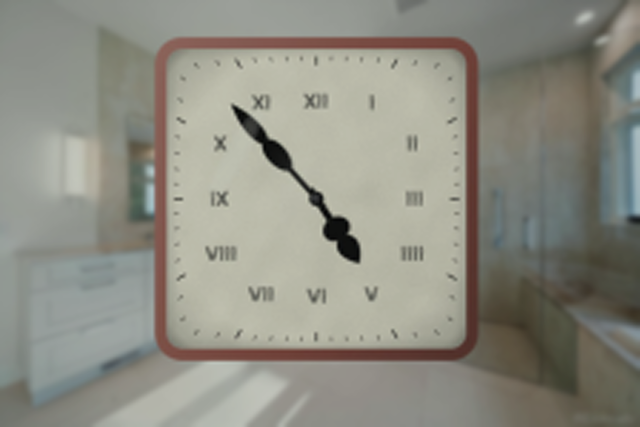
**4:53**
